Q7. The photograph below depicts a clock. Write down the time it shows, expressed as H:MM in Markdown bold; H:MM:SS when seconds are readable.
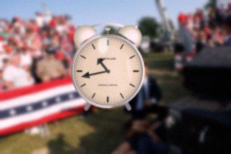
**10:43**
